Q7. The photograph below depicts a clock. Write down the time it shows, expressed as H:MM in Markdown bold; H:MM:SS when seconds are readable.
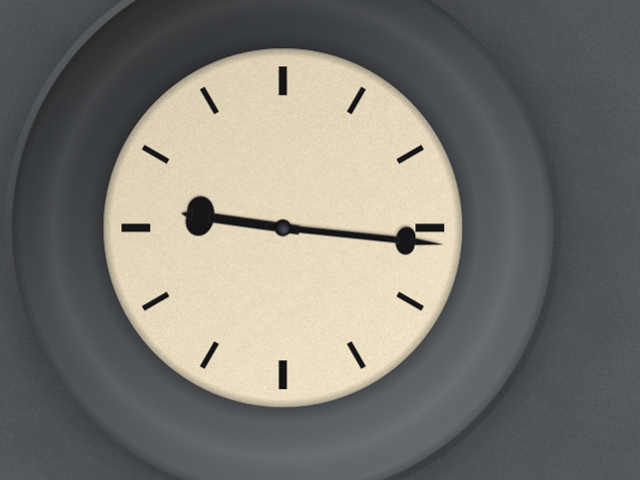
**9:16**
